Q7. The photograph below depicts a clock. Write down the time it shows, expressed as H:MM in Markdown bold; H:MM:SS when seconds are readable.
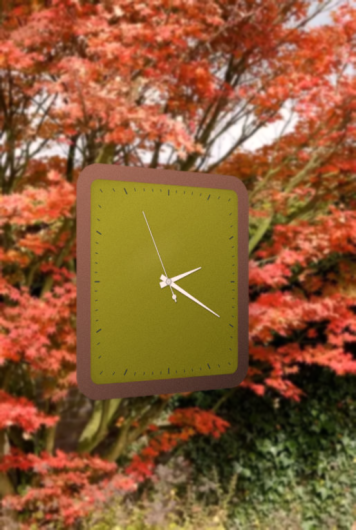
**2:19:56**
